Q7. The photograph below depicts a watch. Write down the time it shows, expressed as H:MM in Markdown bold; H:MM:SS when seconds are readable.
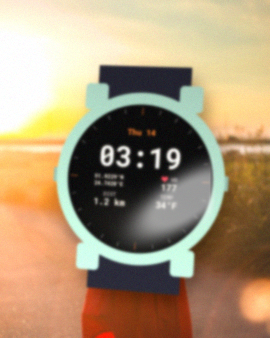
**3:19**
